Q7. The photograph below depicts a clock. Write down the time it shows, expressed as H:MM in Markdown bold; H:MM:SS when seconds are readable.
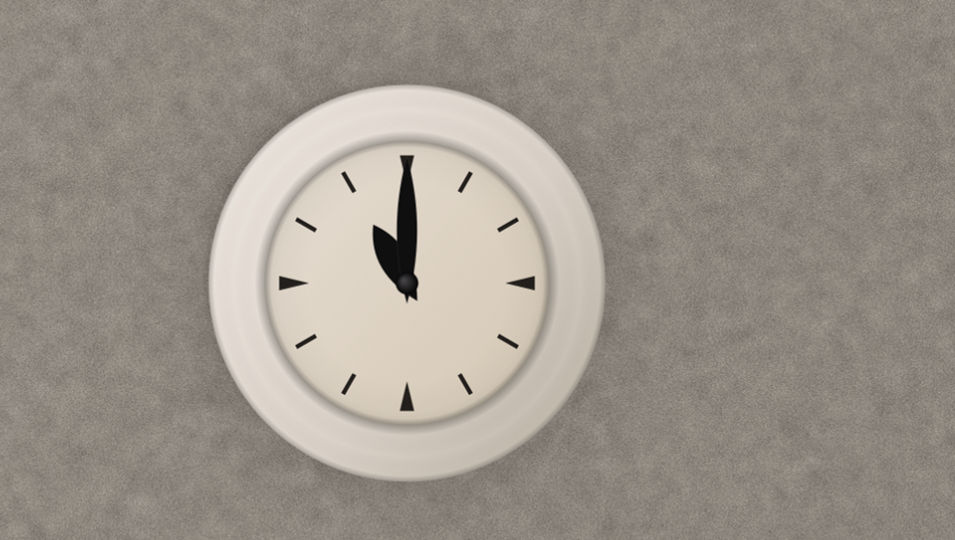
**11:00**
